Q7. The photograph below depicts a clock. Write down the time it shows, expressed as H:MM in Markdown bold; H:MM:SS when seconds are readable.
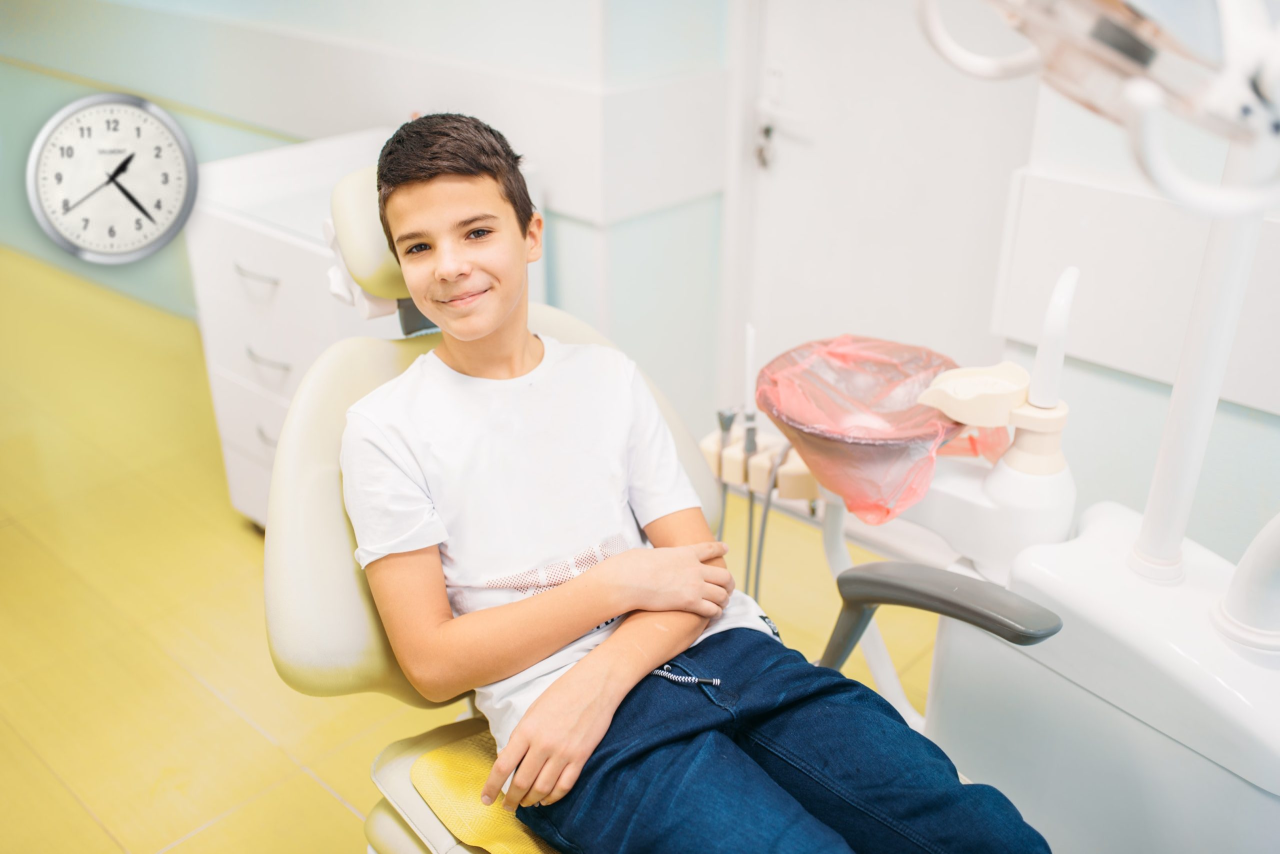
**1:22:39**
